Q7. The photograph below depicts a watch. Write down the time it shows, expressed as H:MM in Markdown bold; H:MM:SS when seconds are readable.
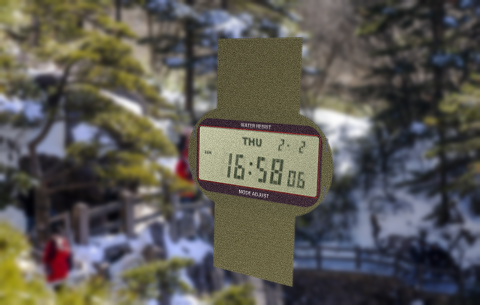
**16:58:06**
